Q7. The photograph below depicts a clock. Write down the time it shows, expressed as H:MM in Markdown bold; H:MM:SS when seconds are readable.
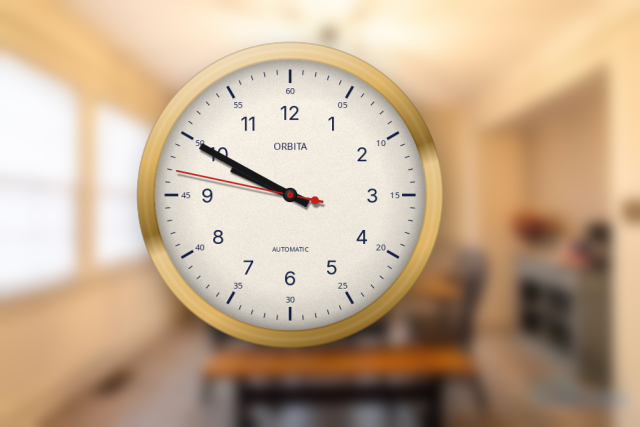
**9:49:47**
